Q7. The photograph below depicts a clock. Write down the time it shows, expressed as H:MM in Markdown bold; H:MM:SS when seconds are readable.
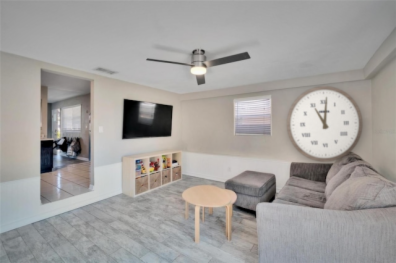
**11:01**
